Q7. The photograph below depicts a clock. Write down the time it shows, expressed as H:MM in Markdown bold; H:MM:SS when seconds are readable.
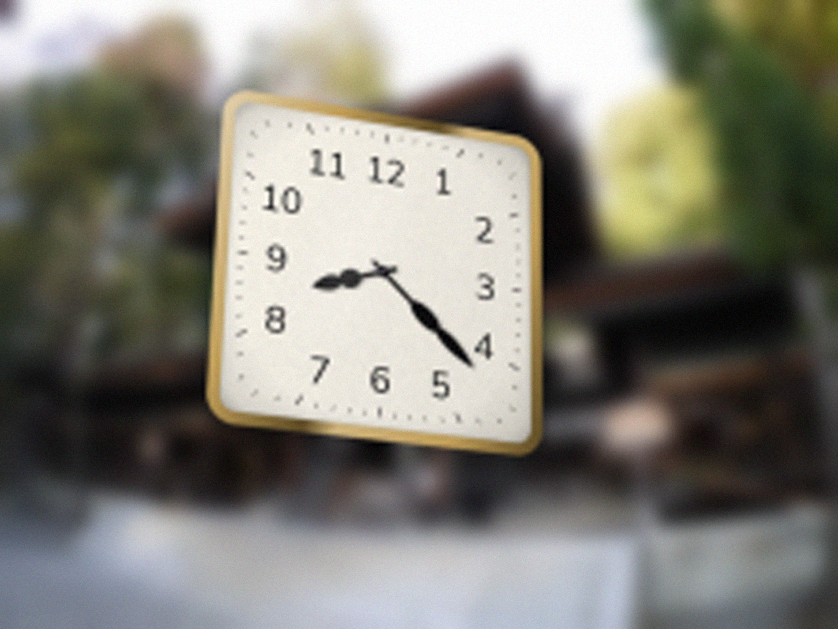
**8:22**
